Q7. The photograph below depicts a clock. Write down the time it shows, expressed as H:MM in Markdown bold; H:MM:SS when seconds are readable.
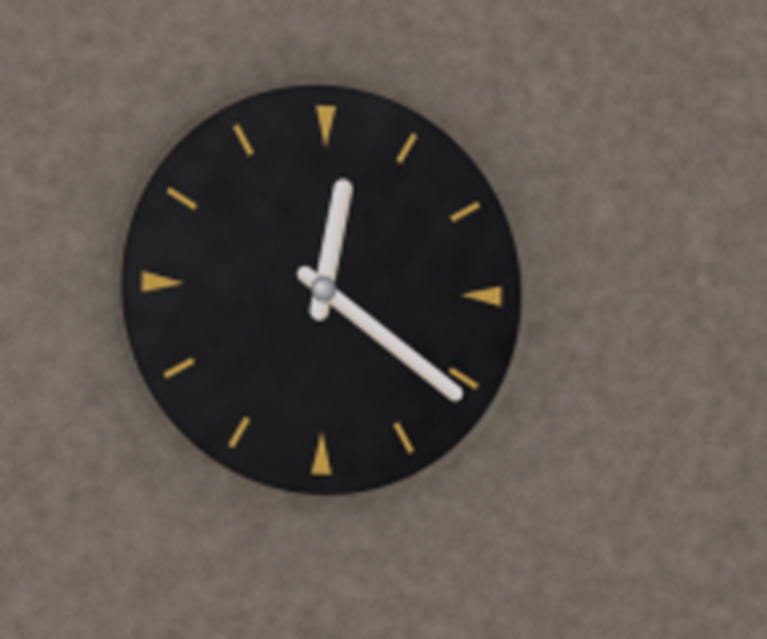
**12:21**
